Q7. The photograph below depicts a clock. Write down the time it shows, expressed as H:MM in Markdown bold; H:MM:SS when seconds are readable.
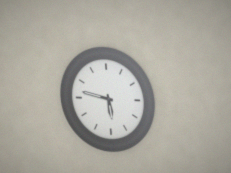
**5:47**
